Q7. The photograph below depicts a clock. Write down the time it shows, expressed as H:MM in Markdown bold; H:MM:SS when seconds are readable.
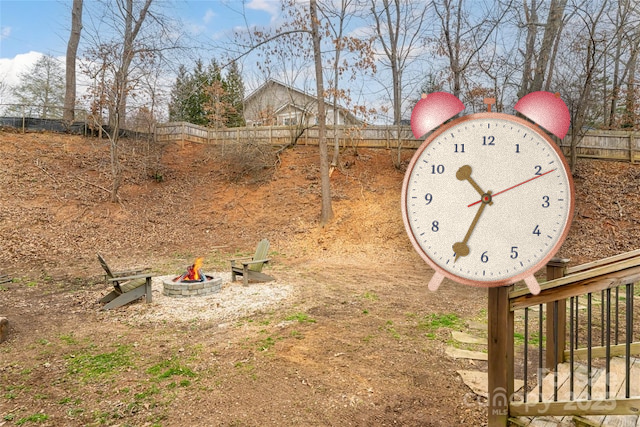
**10:34:11**
